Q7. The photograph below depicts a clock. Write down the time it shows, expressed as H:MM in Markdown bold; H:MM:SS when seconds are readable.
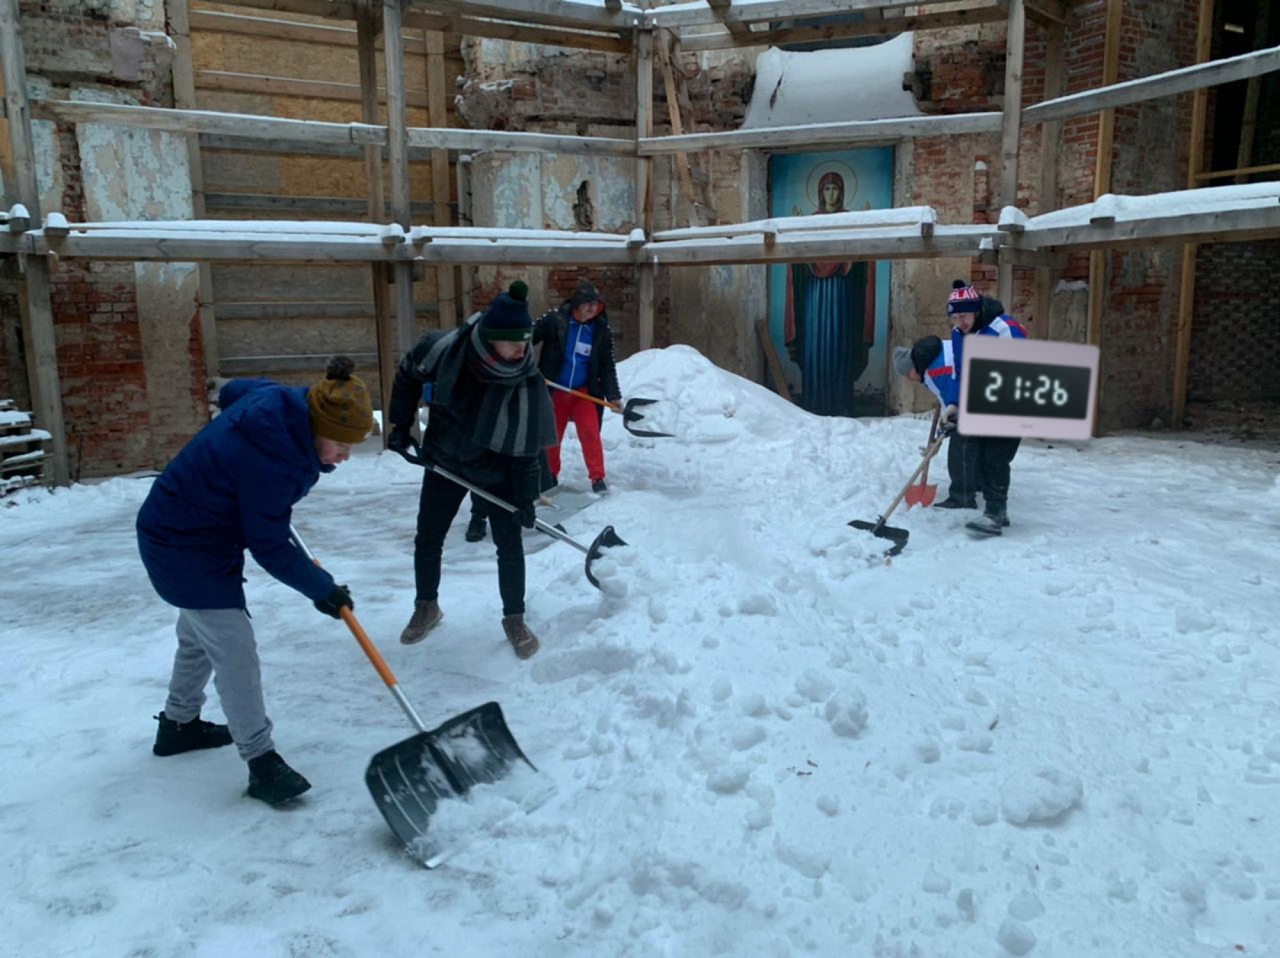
**21:26**
